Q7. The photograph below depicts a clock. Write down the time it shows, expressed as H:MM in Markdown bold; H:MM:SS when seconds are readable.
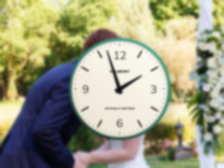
**1:57**
